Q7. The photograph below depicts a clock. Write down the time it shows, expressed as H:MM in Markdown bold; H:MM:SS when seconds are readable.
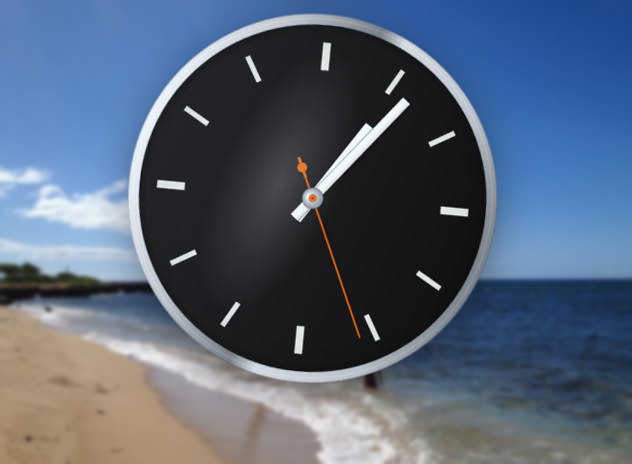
**1:06:26**
